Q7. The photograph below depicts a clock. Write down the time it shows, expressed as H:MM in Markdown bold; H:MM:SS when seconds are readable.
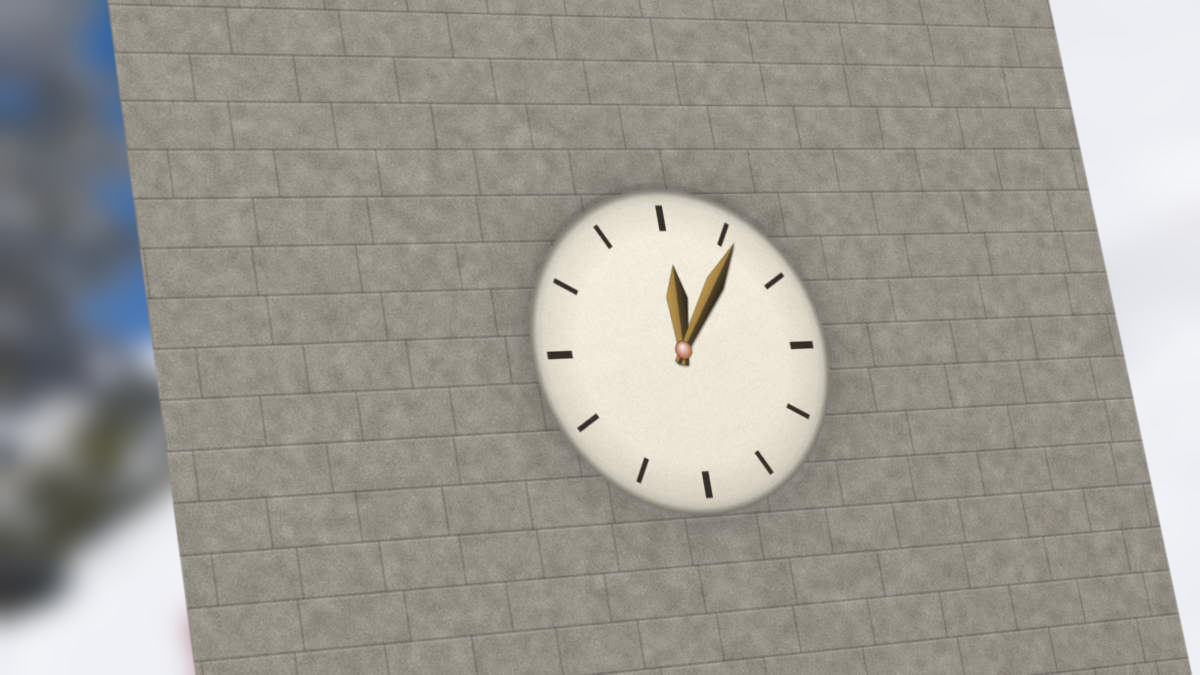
**12:06**
